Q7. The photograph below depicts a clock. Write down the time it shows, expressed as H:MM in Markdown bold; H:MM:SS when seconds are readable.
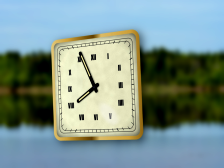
**7:56**
